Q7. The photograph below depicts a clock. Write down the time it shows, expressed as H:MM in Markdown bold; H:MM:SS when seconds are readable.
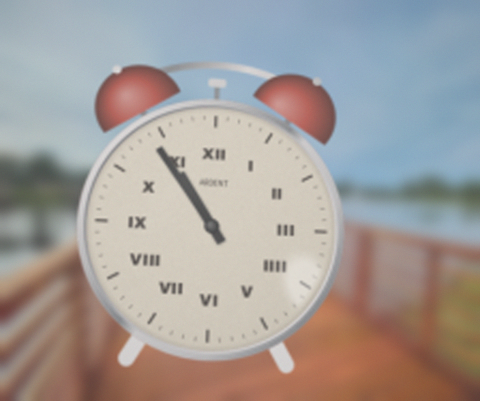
**10:54**
